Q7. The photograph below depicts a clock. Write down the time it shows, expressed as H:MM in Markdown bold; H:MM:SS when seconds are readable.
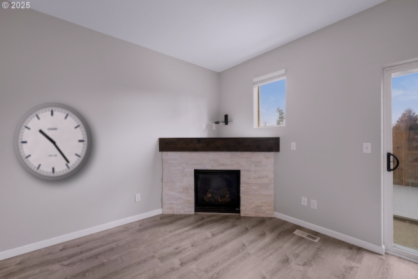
**10:24**
